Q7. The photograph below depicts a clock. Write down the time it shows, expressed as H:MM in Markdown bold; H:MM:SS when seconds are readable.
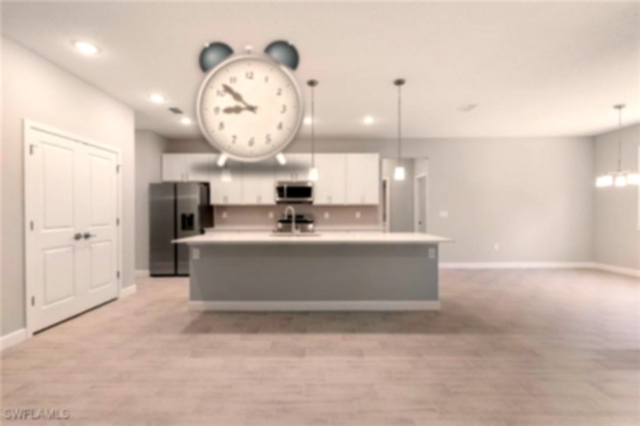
**8:52**
